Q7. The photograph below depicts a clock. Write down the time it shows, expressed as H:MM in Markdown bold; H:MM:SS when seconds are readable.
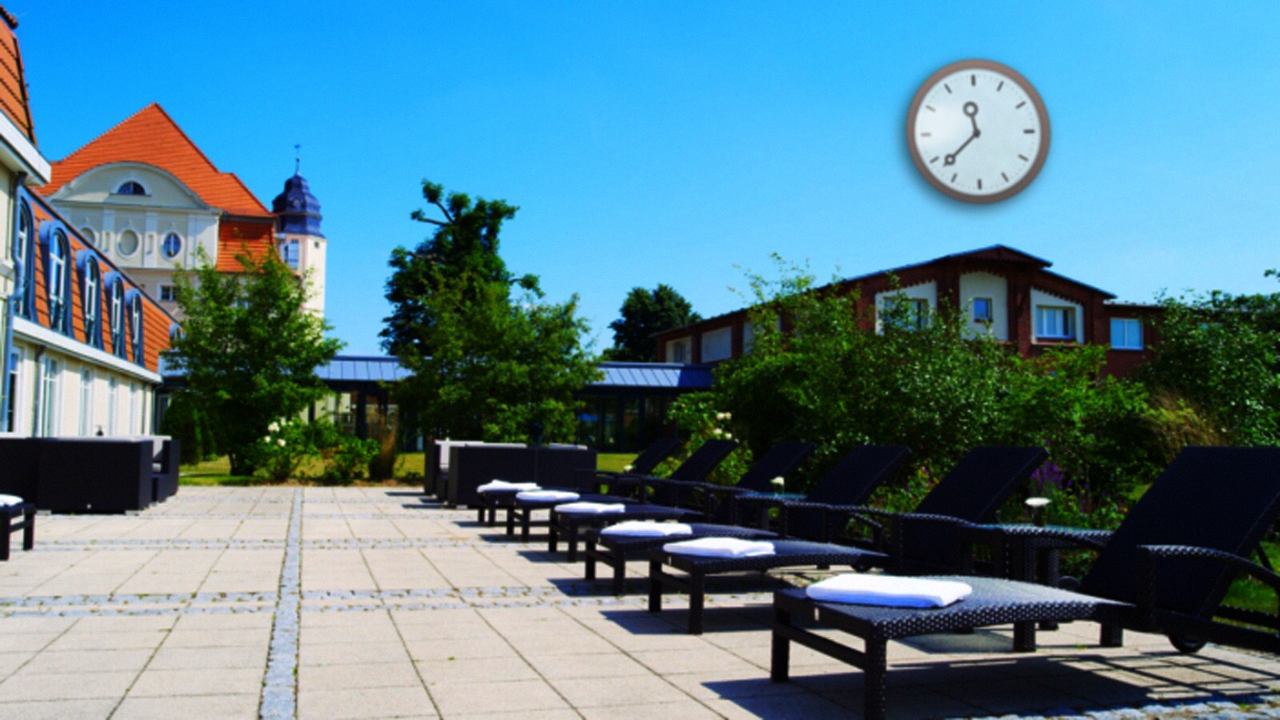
**11:38**
